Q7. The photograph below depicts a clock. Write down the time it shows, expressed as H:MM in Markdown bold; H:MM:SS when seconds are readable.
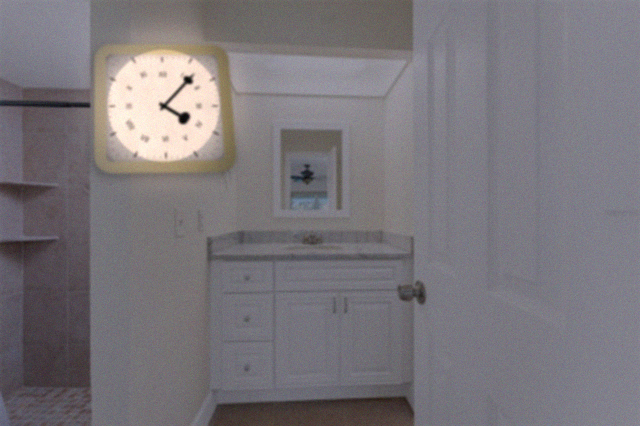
**4:07**
